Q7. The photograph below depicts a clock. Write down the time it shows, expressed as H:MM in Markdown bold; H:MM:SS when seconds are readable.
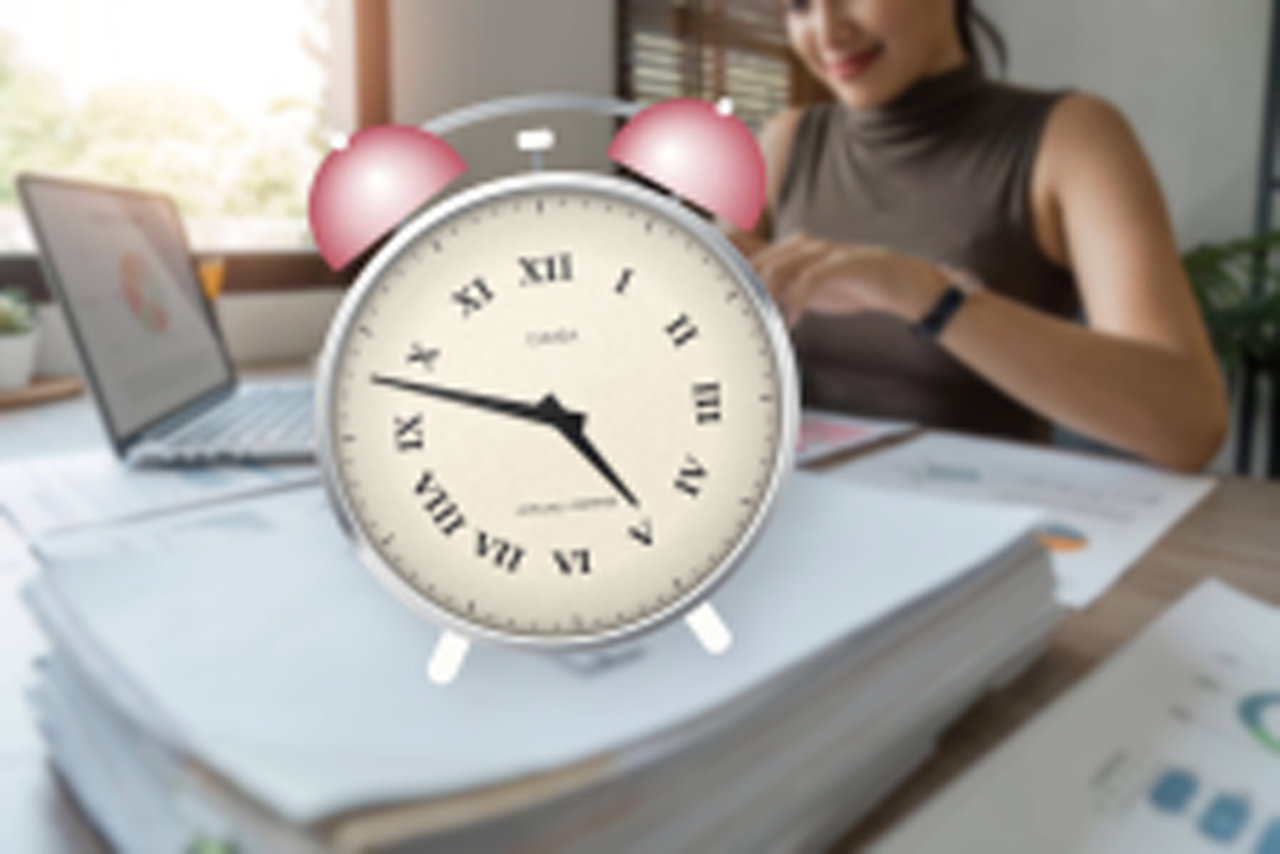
**4:48**
